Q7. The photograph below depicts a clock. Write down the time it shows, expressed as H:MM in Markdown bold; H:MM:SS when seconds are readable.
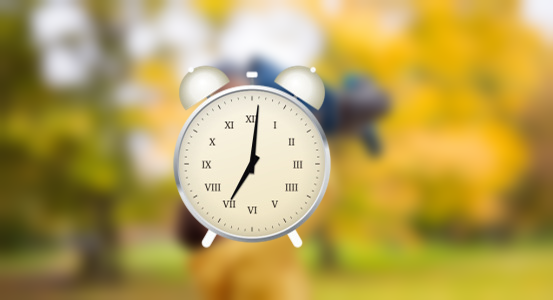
**7:01**
